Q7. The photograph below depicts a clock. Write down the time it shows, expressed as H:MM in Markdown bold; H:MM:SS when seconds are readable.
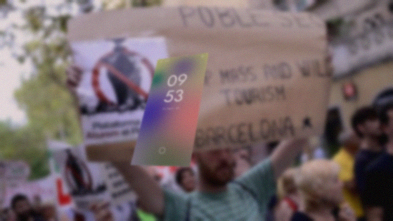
**9:53**
